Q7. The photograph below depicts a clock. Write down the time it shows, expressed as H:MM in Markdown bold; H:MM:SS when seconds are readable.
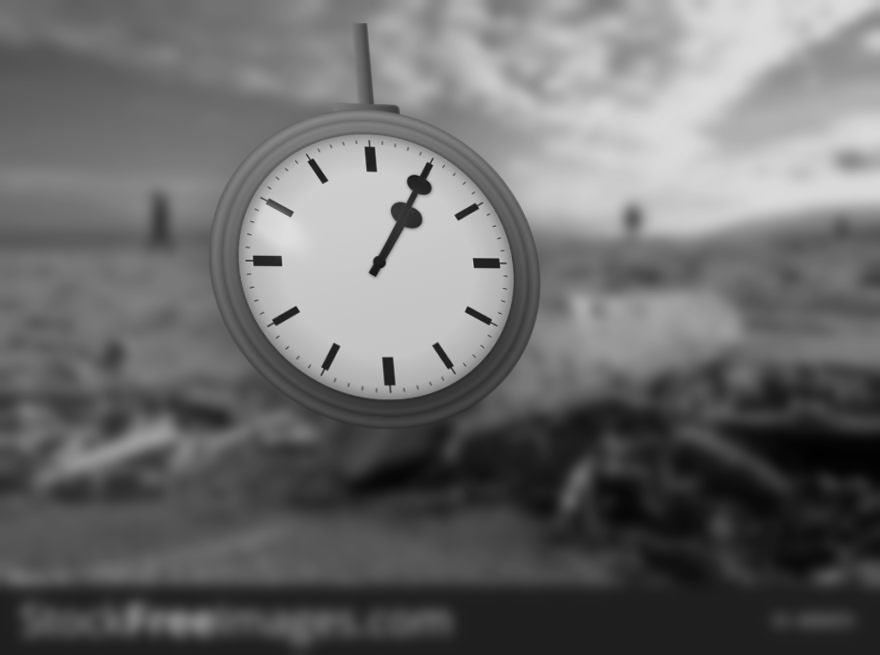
**1:05**
